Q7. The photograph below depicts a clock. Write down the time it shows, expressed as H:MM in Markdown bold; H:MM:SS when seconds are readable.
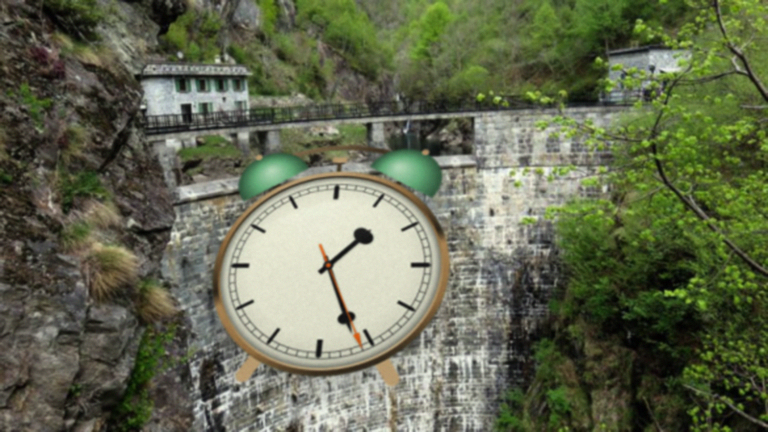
**1:26:26**
